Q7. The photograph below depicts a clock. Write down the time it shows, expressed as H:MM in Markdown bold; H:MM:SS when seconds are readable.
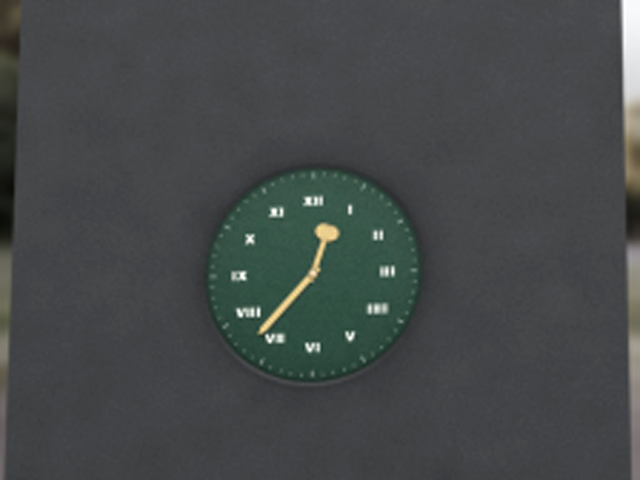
**12:37**
